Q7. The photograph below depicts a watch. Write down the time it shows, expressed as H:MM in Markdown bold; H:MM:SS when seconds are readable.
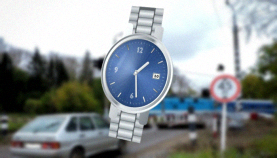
**1:28**
